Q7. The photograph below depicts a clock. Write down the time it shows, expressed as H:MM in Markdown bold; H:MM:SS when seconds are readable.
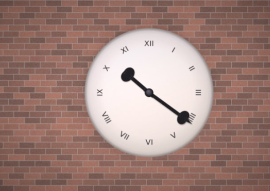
**10:21**
